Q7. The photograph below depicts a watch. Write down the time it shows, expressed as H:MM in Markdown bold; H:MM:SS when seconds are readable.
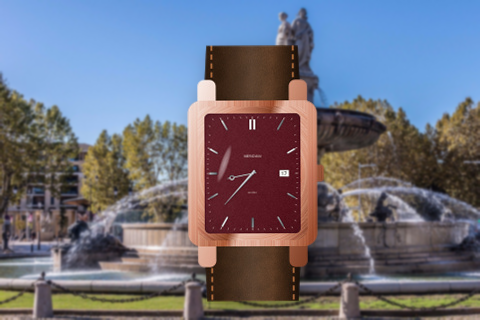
**8:37**
